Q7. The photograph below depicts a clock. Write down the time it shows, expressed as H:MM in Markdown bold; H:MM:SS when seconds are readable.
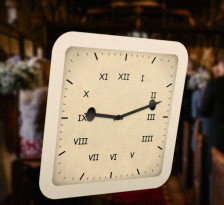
**9:12**
